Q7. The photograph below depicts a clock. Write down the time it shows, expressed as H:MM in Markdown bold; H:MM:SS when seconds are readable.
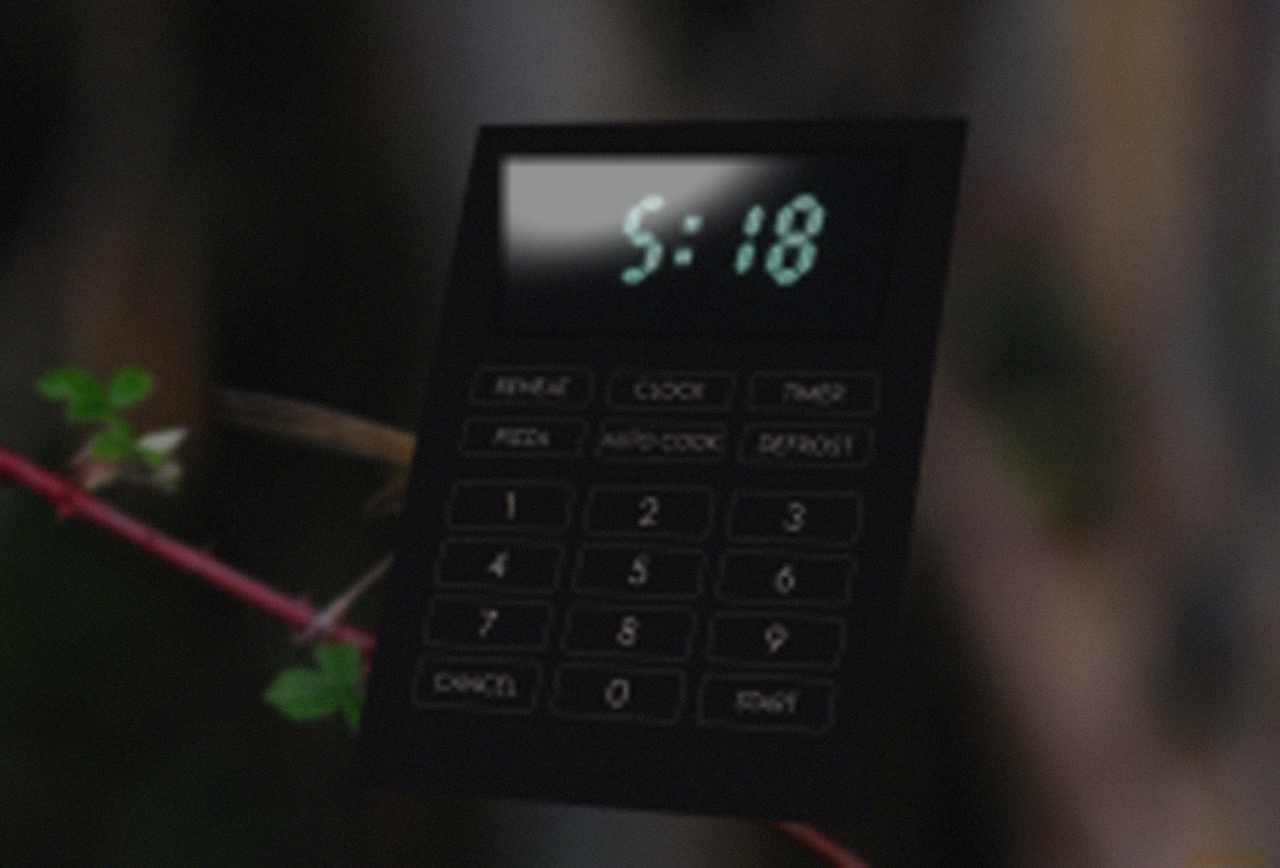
**5:18**
